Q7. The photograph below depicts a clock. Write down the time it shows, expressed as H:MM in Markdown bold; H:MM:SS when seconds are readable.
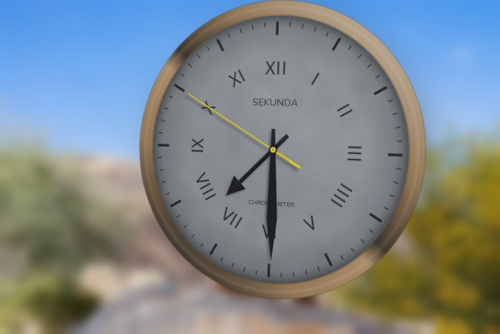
**7:29:50**
